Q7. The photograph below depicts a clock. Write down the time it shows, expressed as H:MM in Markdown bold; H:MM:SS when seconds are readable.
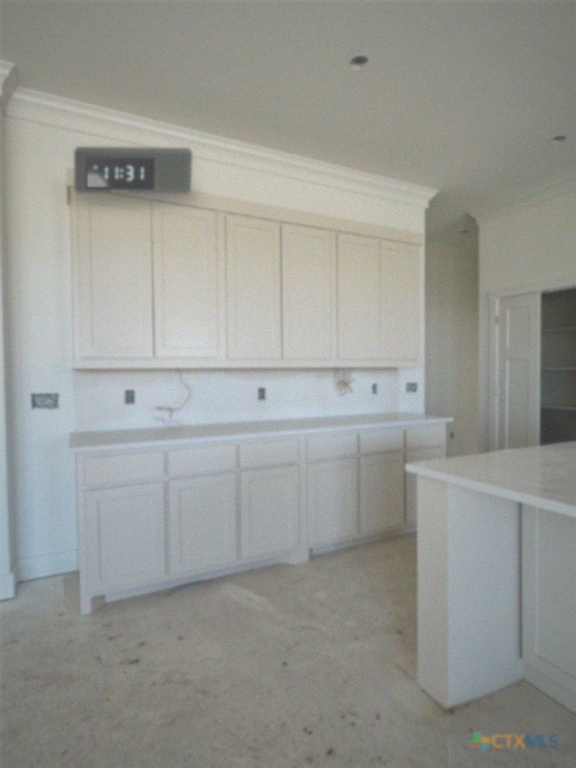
**11:31**
